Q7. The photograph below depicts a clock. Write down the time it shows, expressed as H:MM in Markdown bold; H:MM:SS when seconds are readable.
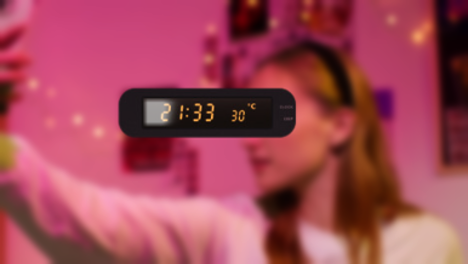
**21:33**
